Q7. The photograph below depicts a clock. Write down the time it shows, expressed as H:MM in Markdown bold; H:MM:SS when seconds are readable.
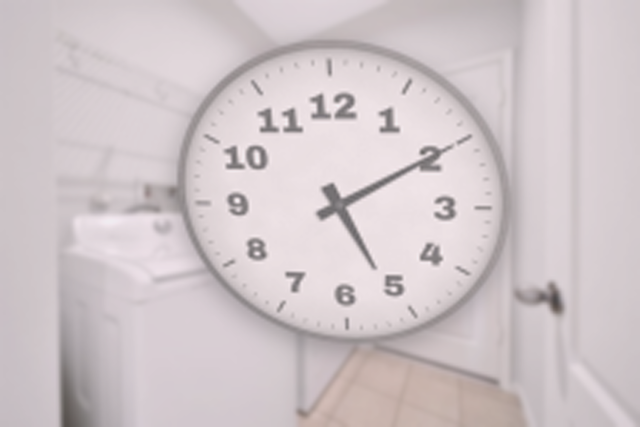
**5:10**
